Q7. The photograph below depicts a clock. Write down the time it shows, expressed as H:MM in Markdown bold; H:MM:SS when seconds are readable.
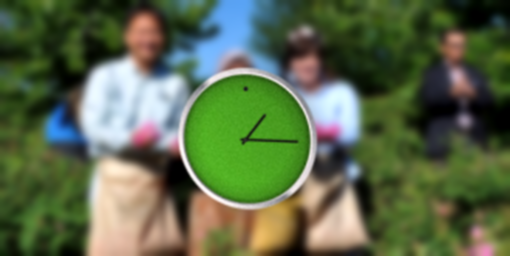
**1:15**
